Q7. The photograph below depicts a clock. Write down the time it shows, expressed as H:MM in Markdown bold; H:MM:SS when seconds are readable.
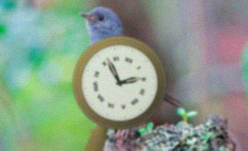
**1:52**
